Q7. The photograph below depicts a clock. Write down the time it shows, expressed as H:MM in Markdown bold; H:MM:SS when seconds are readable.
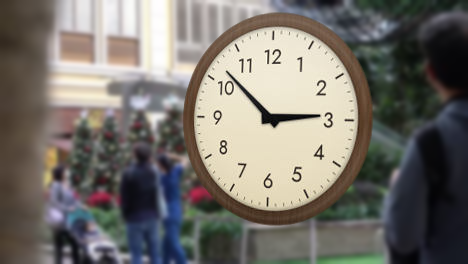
**2:52**
